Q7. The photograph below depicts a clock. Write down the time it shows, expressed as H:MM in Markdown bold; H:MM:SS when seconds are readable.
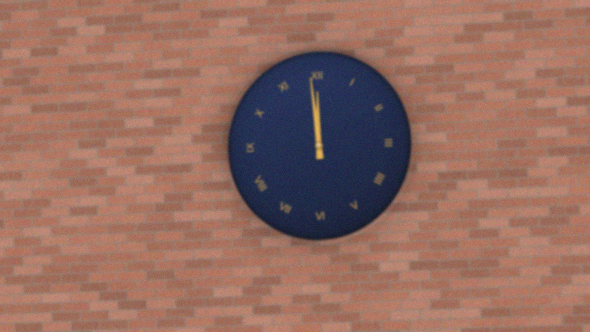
**11:59**
